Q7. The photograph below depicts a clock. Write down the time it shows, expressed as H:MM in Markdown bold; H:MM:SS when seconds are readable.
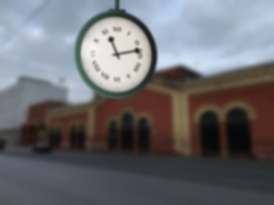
**11:13**
